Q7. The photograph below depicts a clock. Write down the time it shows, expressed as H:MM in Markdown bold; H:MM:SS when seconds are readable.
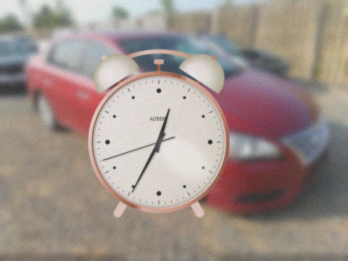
**12:34:42**
